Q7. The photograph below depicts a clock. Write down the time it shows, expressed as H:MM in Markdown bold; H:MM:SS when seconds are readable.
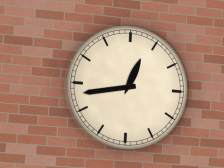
**12:43**
